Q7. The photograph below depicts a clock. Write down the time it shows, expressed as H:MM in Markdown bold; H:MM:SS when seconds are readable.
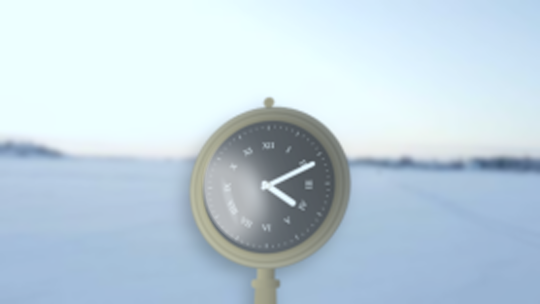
**4:11**
